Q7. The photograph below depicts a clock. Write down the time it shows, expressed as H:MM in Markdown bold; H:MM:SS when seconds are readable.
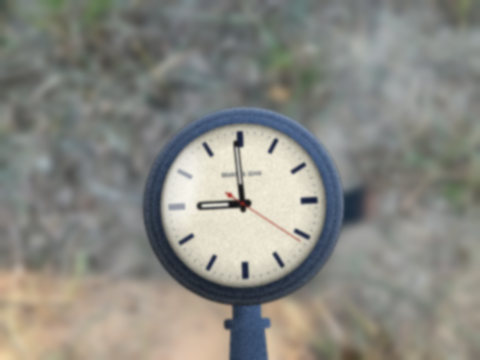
**8:59:21**
